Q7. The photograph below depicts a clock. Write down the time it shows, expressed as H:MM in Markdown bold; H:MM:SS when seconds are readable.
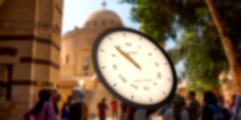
**10:54**
